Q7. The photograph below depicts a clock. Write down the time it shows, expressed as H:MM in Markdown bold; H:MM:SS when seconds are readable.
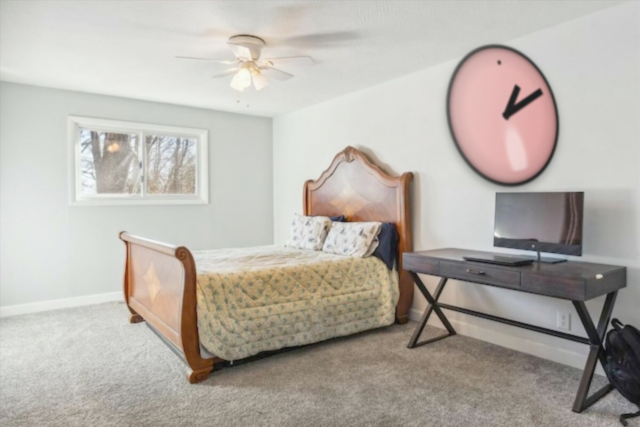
**1:11**
